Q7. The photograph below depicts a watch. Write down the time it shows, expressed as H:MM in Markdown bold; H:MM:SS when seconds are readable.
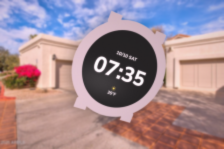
**7:35**
